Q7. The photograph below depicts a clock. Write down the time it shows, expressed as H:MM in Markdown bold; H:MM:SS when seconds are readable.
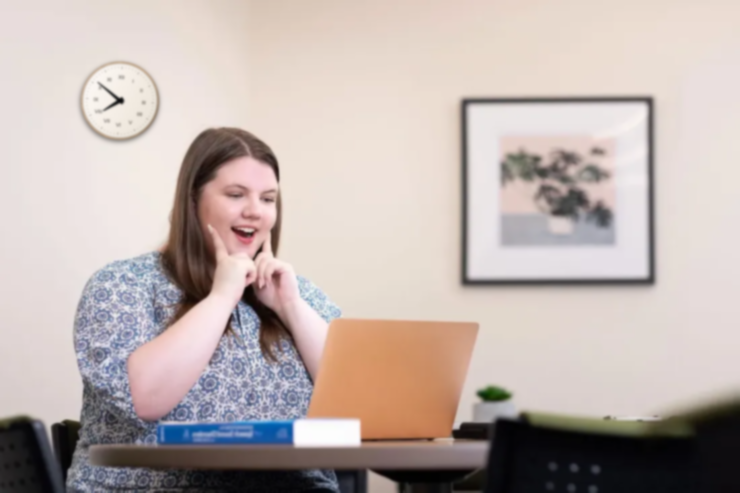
**7:51**
